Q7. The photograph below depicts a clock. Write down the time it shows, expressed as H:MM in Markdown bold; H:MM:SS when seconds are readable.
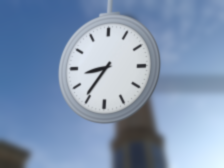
**8:36**
